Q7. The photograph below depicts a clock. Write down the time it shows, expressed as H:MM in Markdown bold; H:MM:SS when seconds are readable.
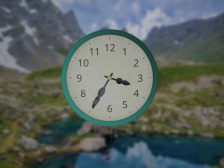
**3:35**
